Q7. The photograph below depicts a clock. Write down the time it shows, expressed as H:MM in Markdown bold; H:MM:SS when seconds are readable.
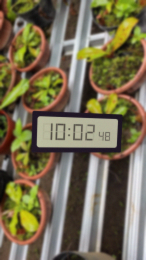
**10:02:48**
